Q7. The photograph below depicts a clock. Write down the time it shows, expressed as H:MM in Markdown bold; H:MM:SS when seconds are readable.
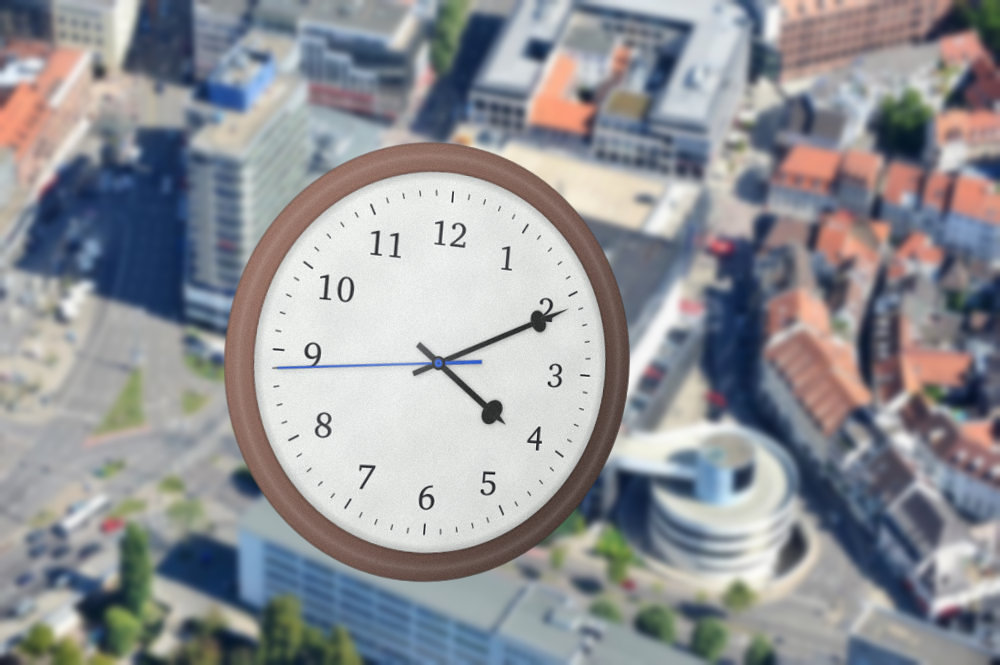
**4:10:44**
